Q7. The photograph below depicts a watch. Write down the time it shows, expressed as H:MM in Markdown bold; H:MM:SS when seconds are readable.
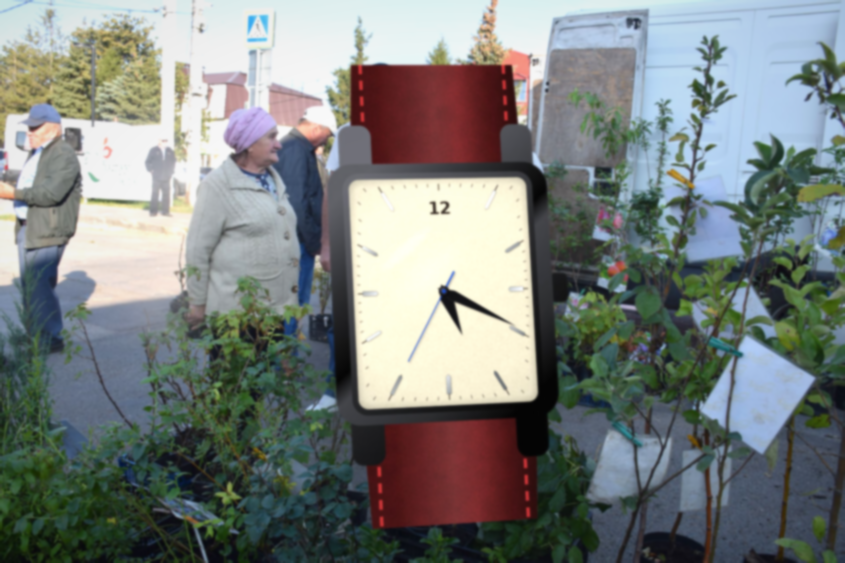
**5:19:35**
